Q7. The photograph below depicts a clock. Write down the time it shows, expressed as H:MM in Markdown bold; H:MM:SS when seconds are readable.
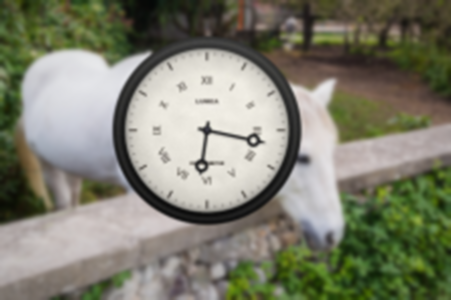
**6:17**
